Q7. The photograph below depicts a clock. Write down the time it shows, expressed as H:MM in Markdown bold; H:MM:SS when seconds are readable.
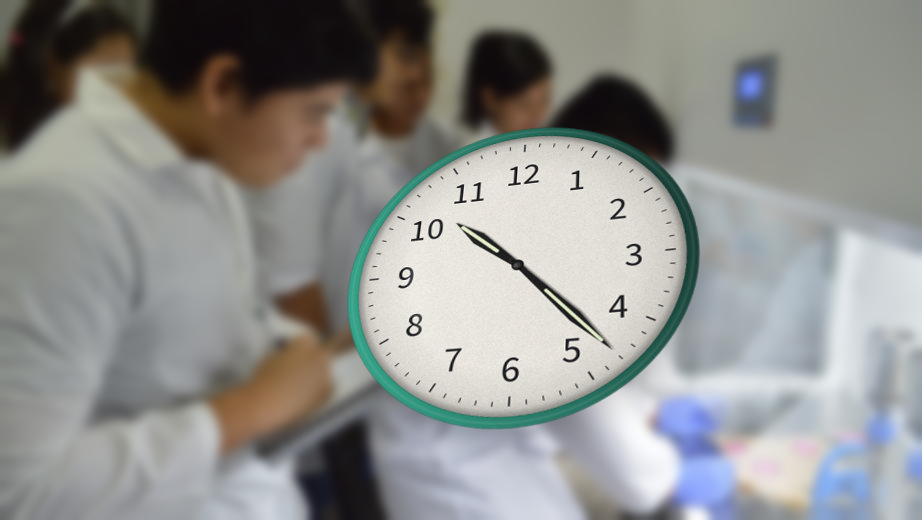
**10:23**
